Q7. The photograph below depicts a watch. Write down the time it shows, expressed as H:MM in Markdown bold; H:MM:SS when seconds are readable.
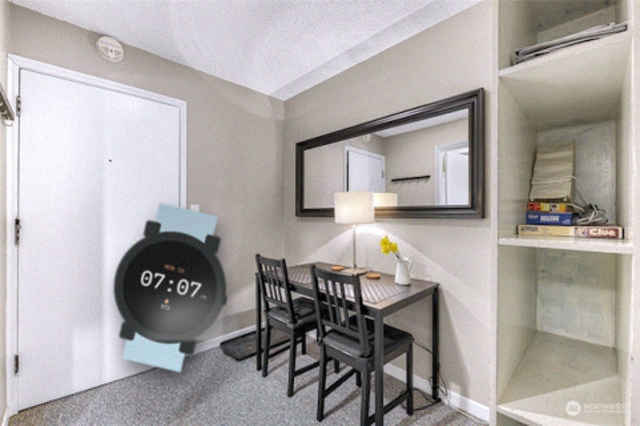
**7:07**
